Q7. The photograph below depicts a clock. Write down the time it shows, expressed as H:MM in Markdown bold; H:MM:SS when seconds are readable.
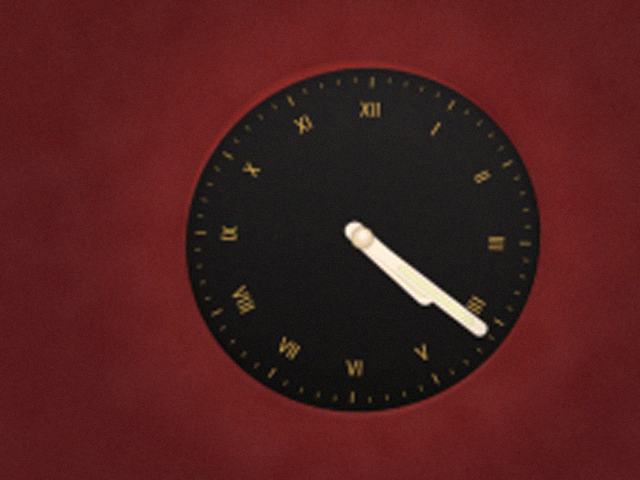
**4:21**
